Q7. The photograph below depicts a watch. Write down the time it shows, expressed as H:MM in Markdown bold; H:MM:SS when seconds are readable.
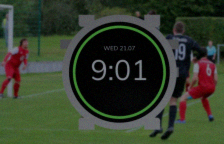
**9:01**
